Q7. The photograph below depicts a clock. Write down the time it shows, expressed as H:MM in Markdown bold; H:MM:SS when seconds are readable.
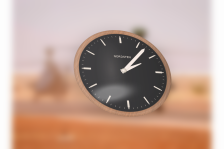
**2:07**
